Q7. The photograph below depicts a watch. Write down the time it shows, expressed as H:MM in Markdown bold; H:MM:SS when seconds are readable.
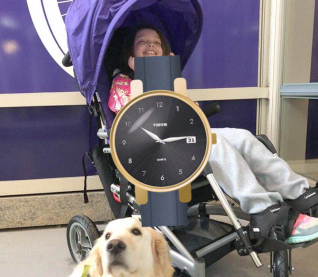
**10:14**
